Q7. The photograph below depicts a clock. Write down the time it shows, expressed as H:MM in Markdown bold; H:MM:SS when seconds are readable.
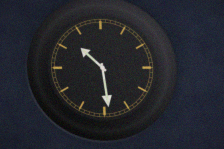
**10:29**
